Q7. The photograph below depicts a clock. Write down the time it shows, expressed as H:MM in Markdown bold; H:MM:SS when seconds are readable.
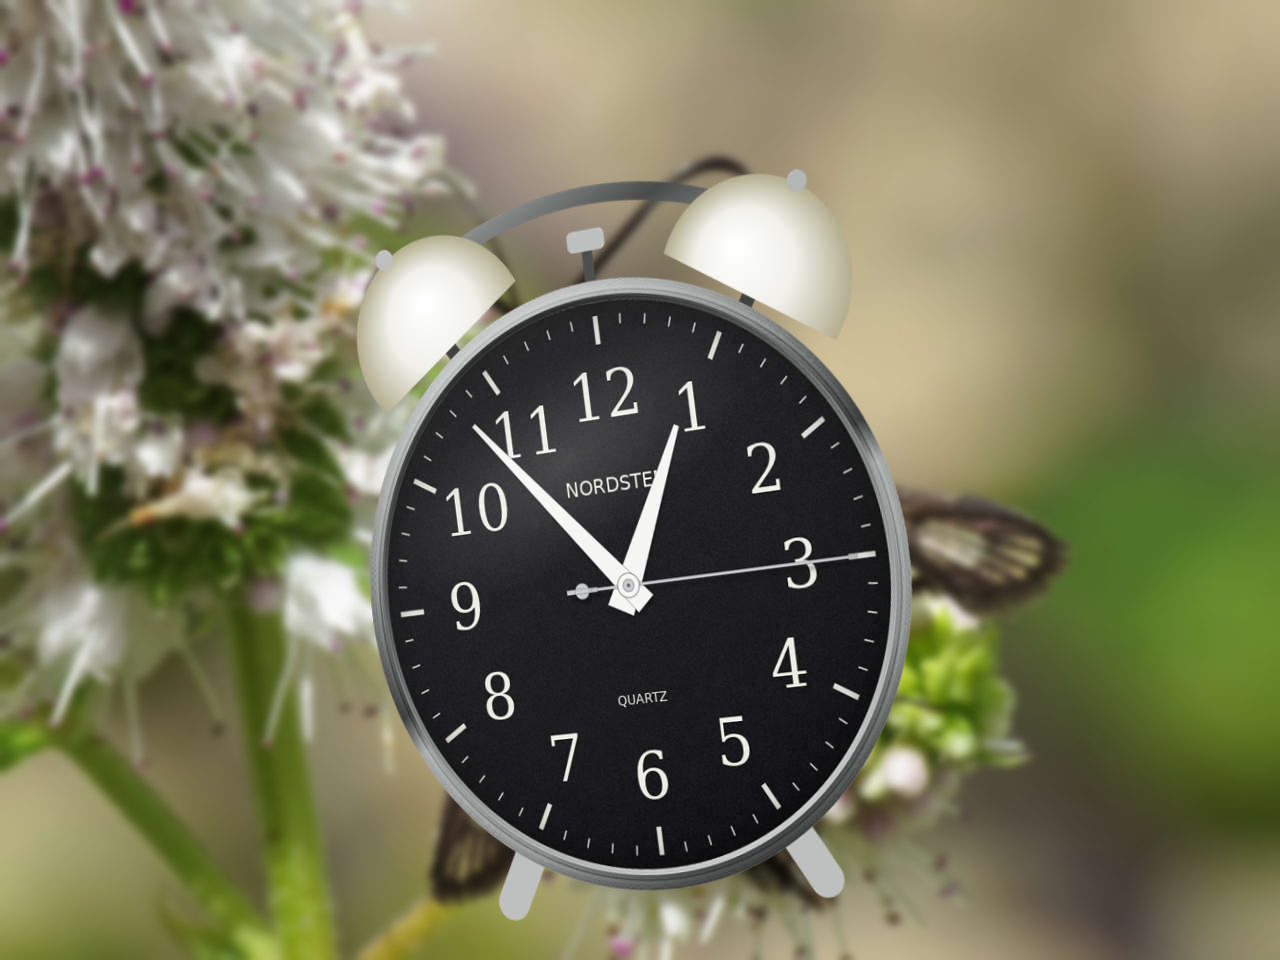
**12:53:15**
